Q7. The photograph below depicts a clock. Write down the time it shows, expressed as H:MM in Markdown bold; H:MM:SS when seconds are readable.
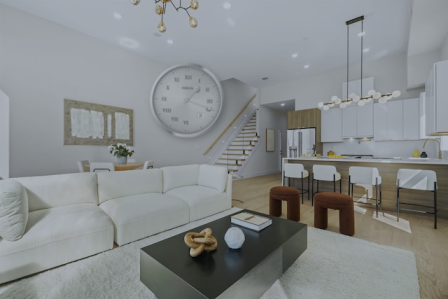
**1:18**
